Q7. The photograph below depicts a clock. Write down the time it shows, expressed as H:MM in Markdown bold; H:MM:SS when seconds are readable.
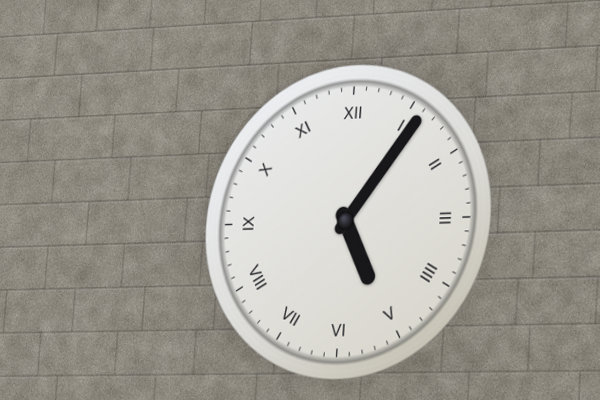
**5:06**
